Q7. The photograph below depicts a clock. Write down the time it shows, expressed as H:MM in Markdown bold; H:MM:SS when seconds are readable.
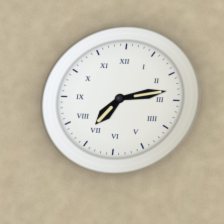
**7:13**
